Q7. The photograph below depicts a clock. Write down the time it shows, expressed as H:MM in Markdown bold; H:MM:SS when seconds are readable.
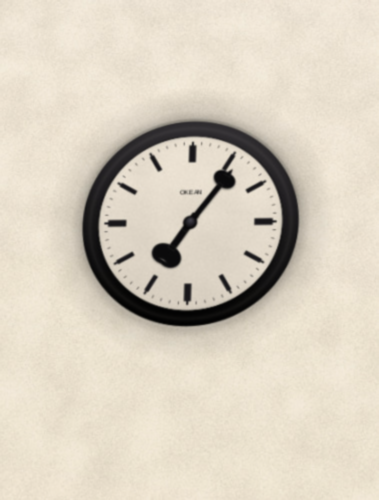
**7:06**
